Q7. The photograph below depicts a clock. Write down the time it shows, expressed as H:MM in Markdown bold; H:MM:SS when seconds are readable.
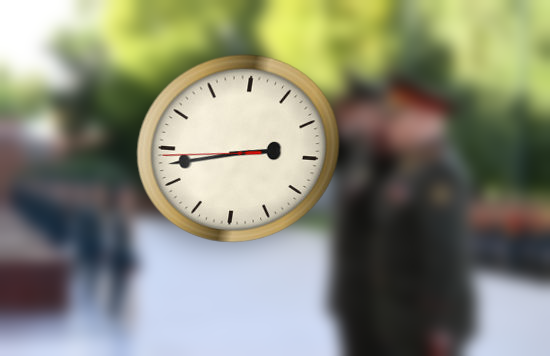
**2:42:44**
